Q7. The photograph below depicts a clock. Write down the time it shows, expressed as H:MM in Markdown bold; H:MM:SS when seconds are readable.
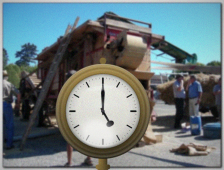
**5:00**
